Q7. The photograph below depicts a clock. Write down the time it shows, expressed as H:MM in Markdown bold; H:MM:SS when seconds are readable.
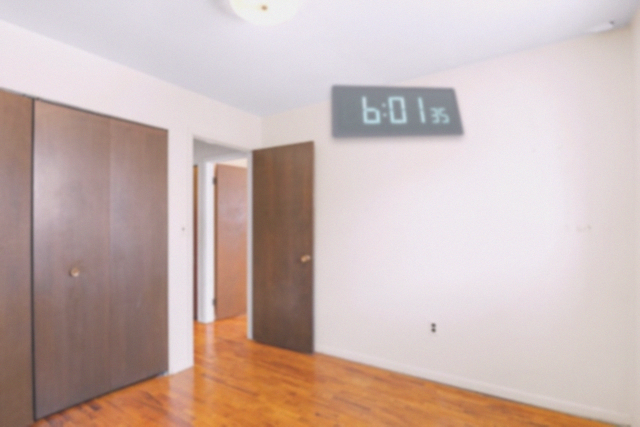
**6:01:35**
